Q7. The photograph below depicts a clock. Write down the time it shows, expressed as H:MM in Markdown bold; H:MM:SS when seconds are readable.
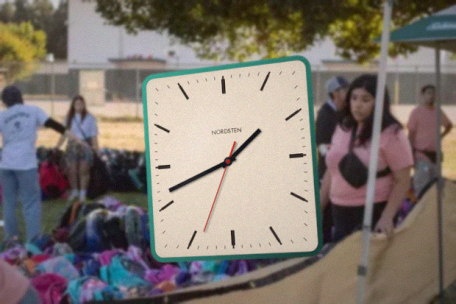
**1:41:34**
